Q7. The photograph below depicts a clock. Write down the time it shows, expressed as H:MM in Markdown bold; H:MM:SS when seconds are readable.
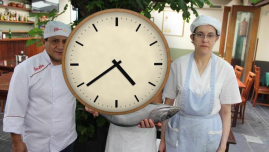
**4:39**
